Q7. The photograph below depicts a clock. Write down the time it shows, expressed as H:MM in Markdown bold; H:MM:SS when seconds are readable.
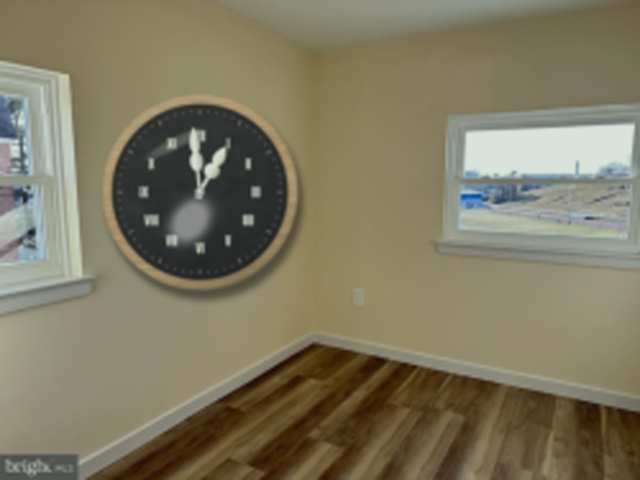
**12:59**
